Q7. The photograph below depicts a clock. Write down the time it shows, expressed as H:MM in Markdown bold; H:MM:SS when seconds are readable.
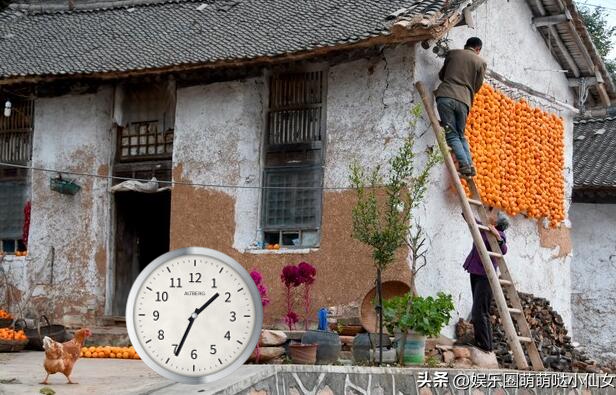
**1:34**
